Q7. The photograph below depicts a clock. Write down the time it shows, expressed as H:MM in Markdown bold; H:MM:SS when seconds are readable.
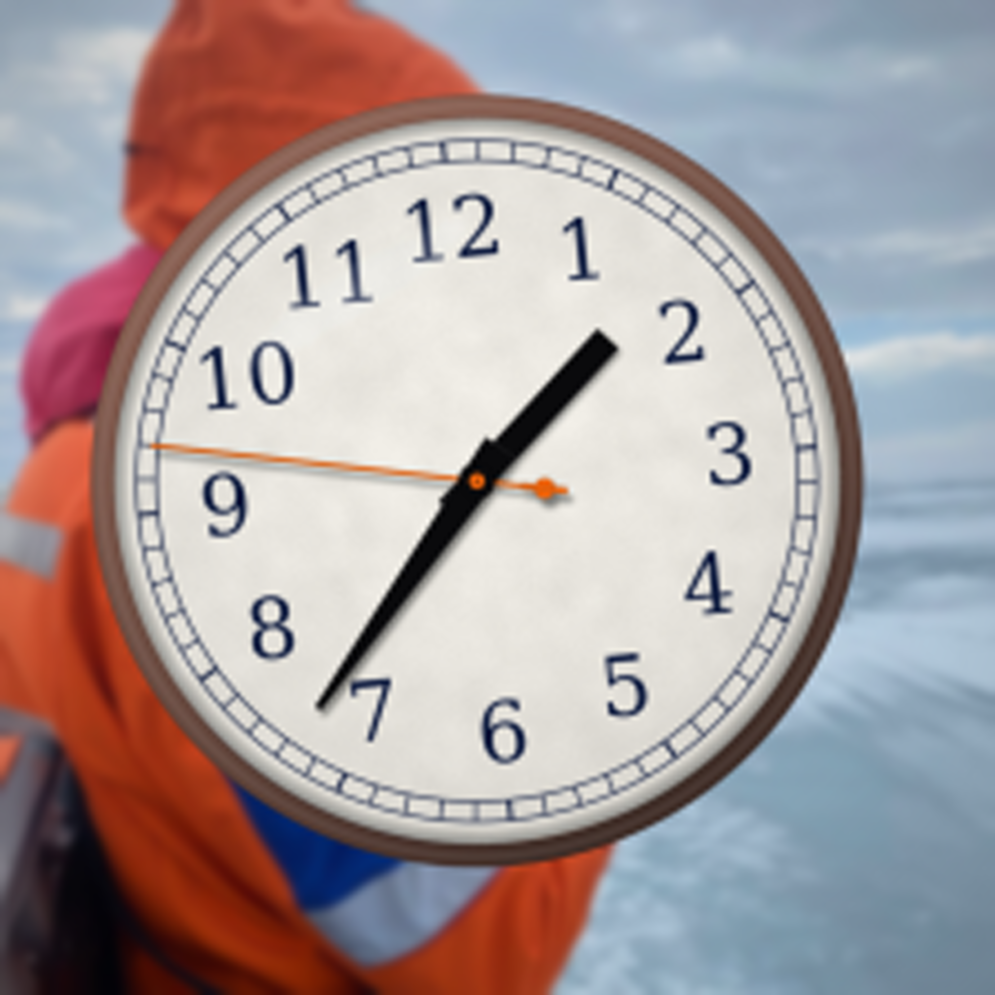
**1:36:47**
